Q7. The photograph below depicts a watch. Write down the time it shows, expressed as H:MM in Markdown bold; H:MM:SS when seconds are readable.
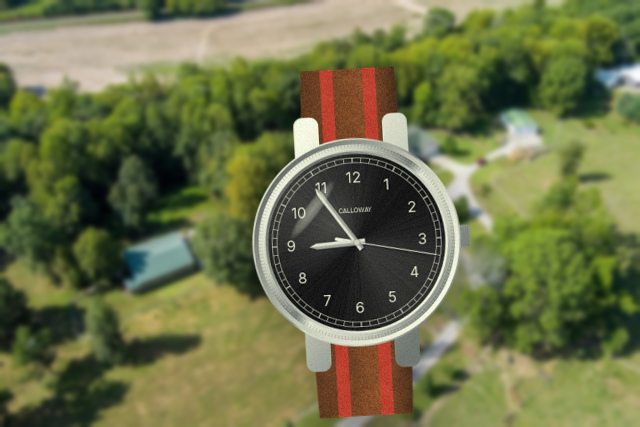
**8:54:17**
